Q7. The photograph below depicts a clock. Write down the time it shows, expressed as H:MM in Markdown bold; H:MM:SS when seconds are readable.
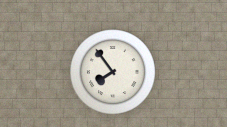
**7:54**
